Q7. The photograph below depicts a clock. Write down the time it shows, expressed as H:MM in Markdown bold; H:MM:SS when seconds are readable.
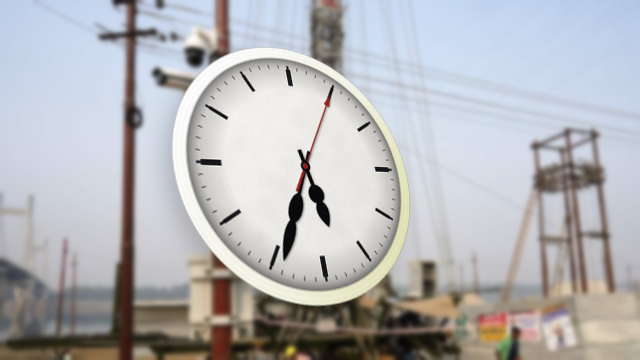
**5:34:05**
